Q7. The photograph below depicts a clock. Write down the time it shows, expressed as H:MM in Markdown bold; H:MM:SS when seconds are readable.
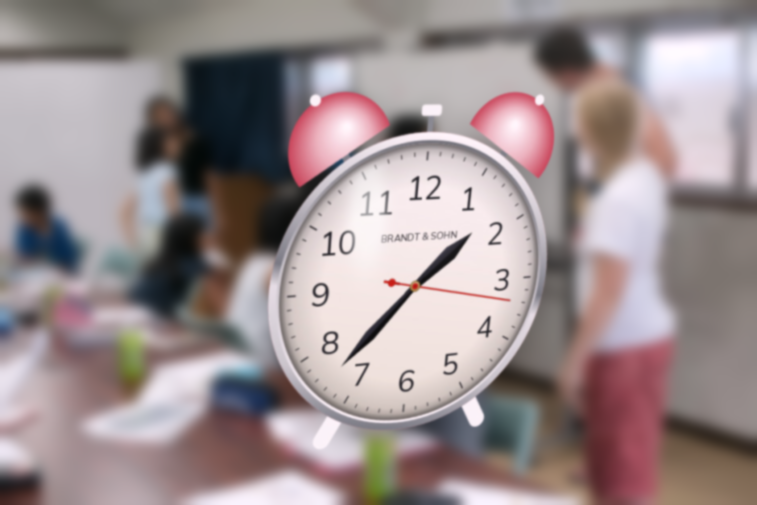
**1:37:17**
